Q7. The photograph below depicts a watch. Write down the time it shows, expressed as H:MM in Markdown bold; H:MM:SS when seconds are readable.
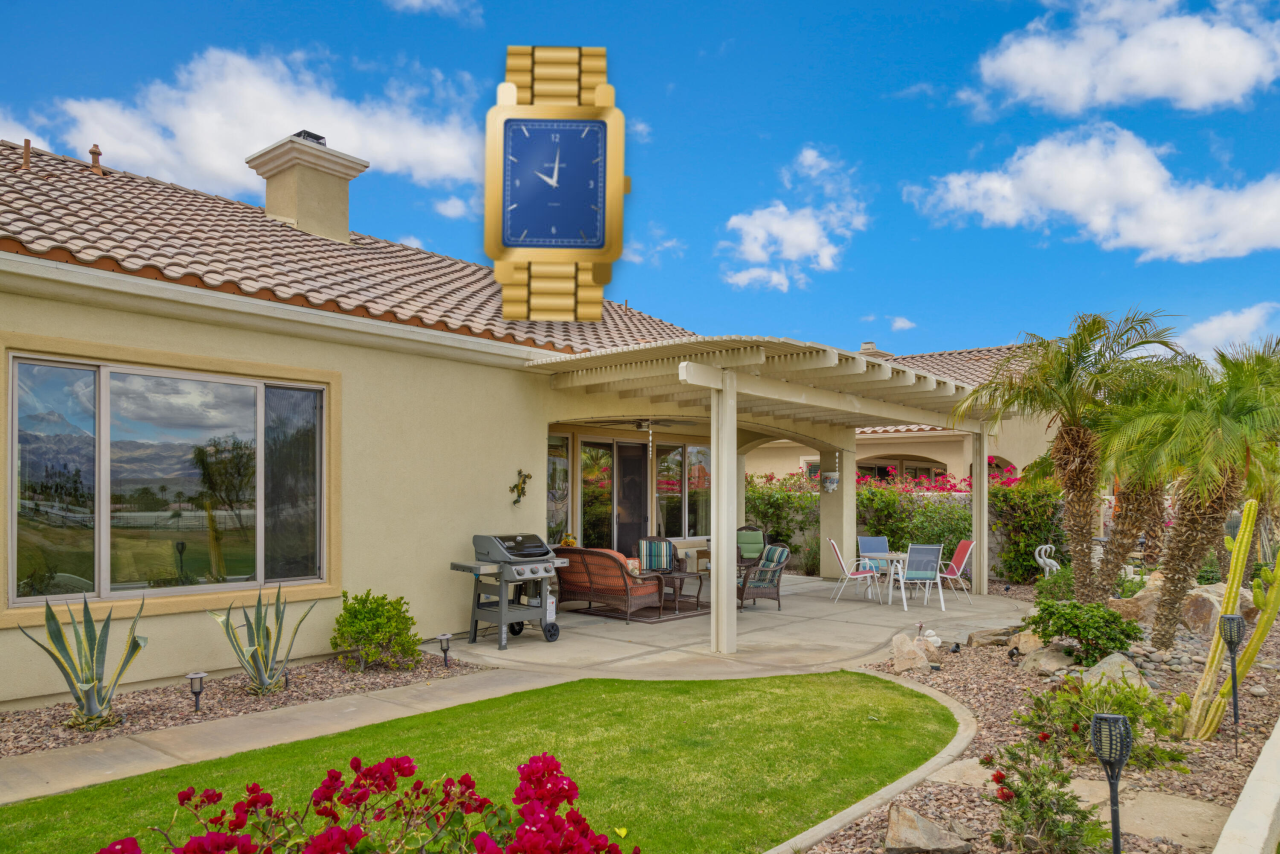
**10:01**
